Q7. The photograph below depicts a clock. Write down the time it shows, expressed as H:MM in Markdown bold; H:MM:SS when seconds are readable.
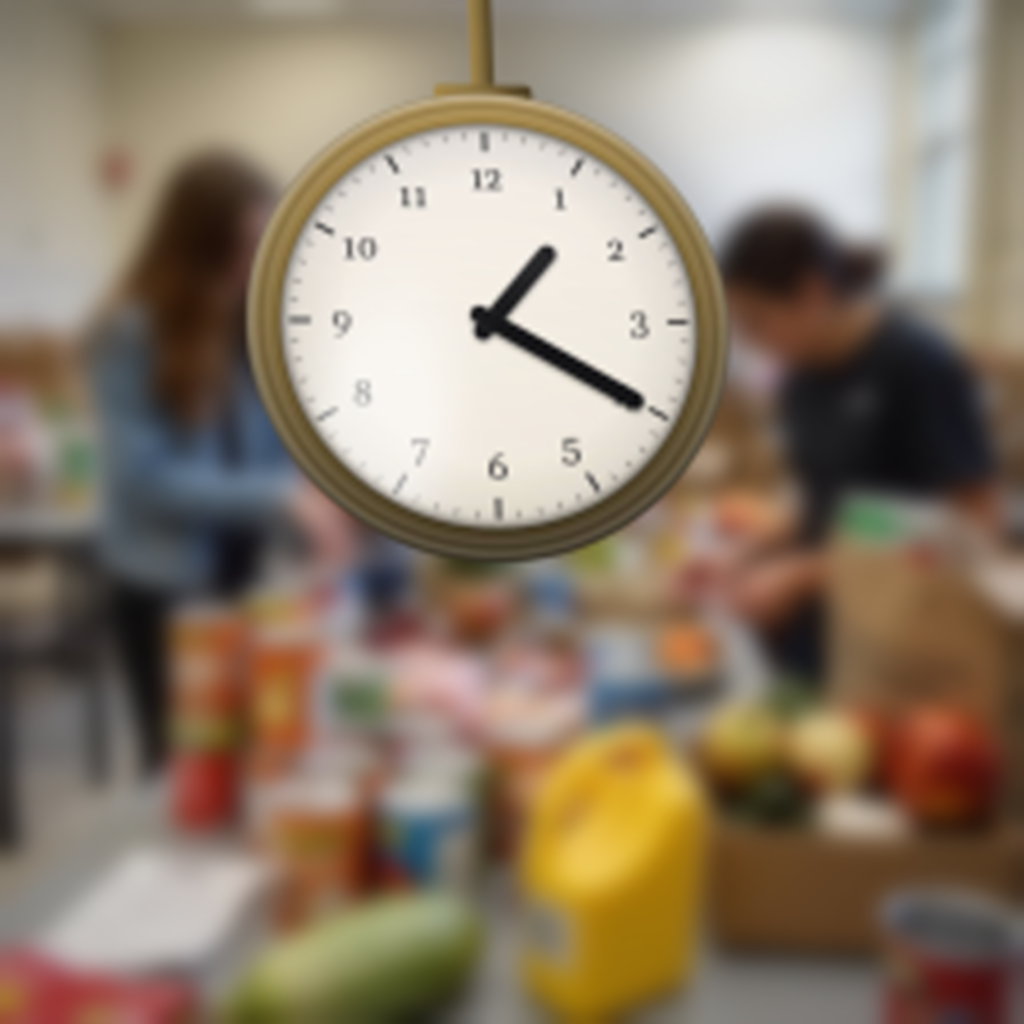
**1:20**
